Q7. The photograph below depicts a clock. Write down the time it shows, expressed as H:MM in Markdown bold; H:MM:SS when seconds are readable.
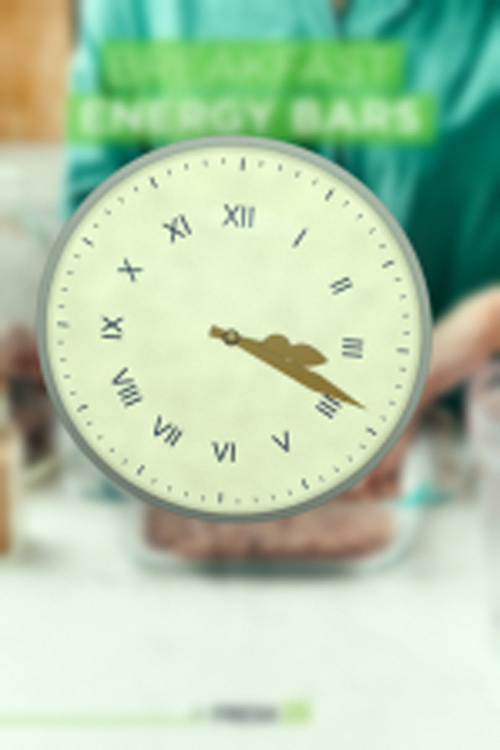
**3:19**
